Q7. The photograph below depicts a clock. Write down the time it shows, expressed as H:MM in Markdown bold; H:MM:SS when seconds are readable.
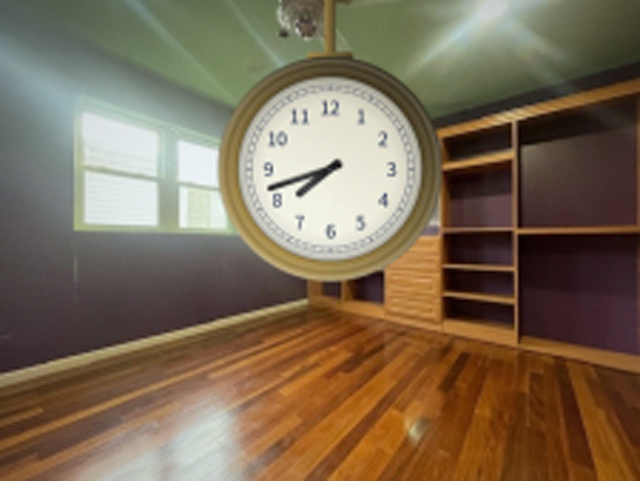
**7:42**
